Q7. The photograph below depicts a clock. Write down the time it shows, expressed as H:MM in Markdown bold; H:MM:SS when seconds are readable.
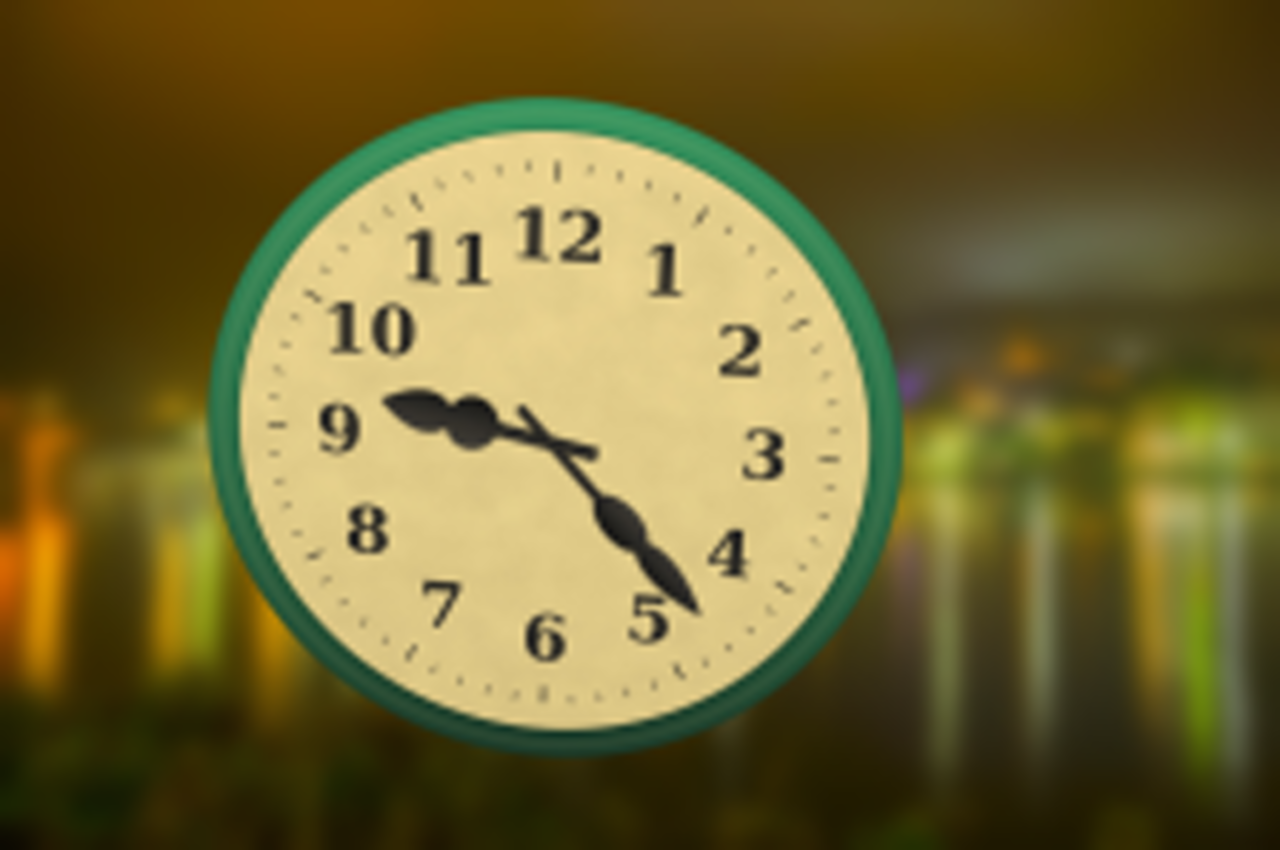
**9:23**
